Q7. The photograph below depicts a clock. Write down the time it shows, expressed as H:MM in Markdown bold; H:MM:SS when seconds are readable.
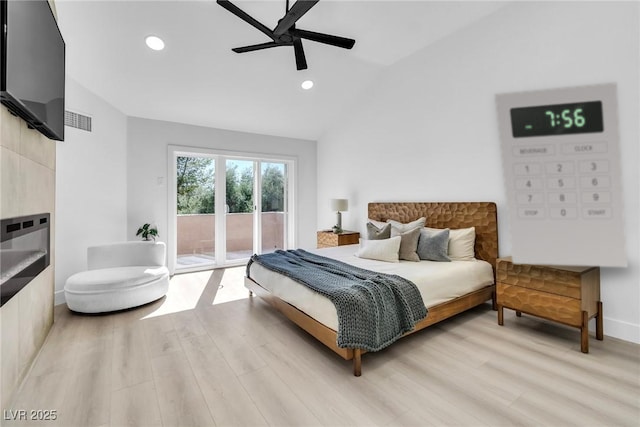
**7:56**
